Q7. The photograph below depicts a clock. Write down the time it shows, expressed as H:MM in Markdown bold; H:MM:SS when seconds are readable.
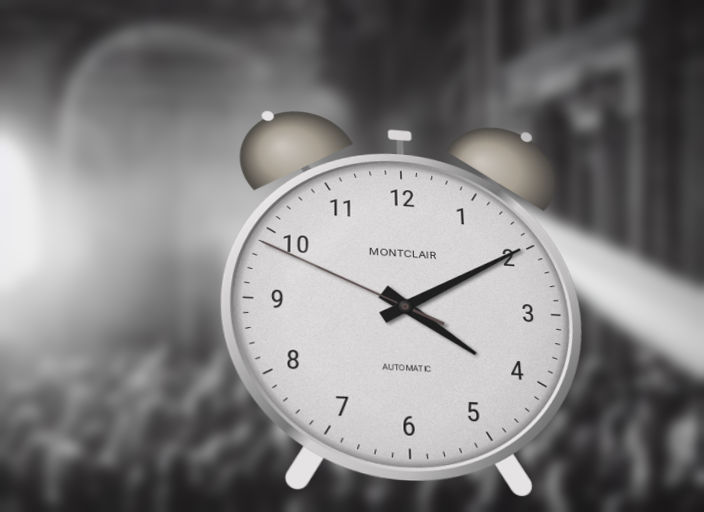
**4:09:49**
